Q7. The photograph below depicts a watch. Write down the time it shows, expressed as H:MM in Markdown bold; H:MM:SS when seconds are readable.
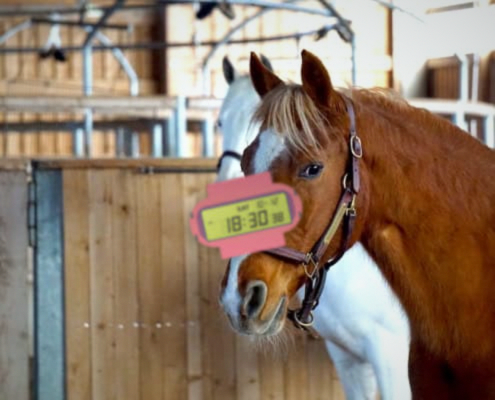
**18:30**
